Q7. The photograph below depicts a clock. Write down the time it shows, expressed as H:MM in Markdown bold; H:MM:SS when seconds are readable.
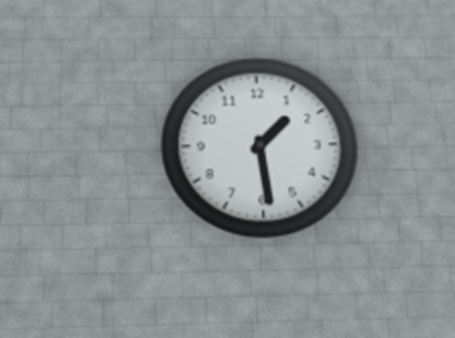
**1:29**
